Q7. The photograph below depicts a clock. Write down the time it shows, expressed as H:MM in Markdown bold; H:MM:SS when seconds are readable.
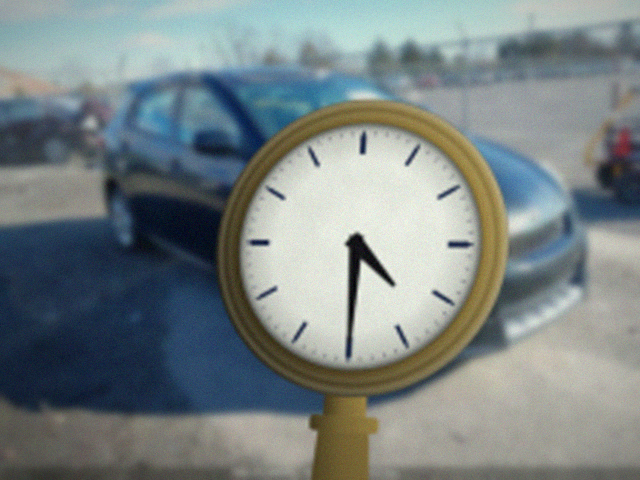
**4:30**
